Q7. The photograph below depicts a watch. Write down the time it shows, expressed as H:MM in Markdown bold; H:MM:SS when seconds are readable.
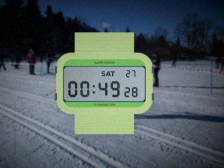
**0:49:28**
